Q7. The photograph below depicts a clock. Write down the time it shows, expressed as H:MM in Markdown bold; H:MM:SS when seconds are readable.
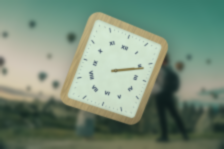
**2:11**
